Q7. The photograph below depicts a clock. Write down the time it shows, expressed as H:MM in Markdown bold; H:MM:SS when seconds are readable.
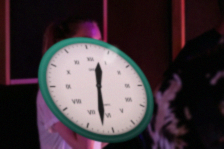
**12:32**
